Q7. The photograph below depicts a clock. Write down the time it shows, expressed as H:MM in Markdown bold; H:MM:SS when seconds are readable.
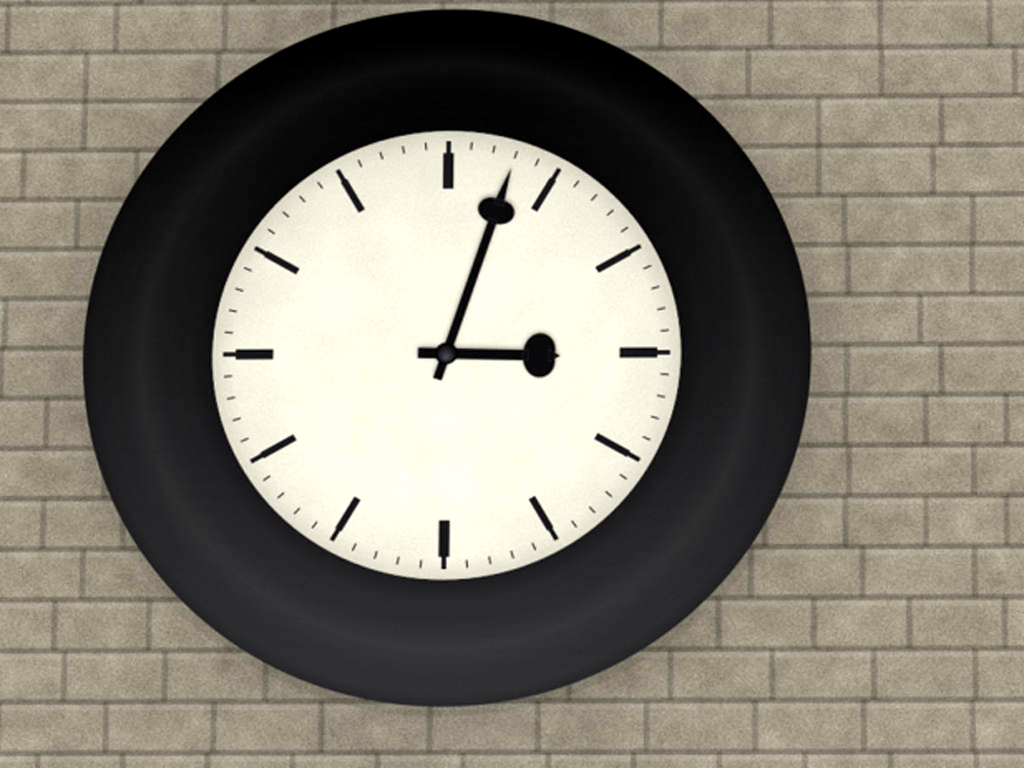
**3:03**
